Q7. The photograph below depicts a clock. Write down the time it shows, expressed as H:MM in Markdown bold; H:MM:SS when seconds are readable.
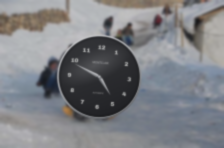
**4:49**
